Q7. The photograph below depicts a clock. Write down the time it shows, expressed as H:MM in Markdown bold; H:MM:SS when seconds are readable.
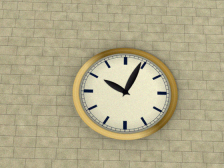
**10:04**
